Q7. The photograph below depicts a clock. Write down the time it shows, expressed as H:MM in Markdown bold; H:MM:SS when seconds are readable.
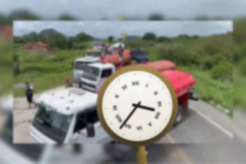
**3:37**
